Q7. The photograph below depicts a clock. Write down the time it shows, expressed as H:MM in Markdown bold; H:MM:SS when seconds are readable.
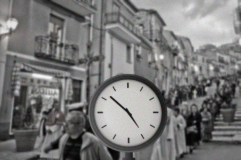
**4:52**
